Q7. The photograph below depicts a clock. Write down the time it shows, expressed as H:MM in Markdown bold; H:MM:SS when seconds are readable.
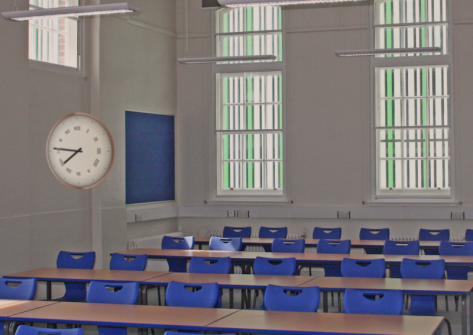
**7:46**
